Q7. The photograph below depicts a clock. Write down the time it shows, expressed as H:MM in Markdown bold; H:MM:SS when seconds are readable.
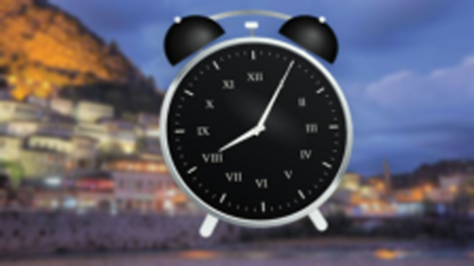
**8:05**
